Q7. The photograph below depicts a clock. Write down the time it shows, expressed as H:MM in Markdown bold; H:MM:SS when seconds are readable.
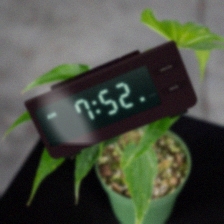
**7:52**
